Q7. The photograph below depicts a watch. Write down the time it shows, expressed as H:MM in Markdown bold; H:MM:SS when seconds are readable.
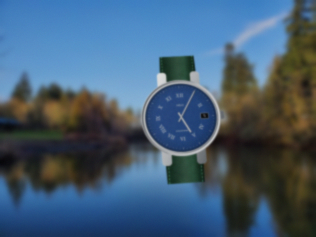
**5:05**
